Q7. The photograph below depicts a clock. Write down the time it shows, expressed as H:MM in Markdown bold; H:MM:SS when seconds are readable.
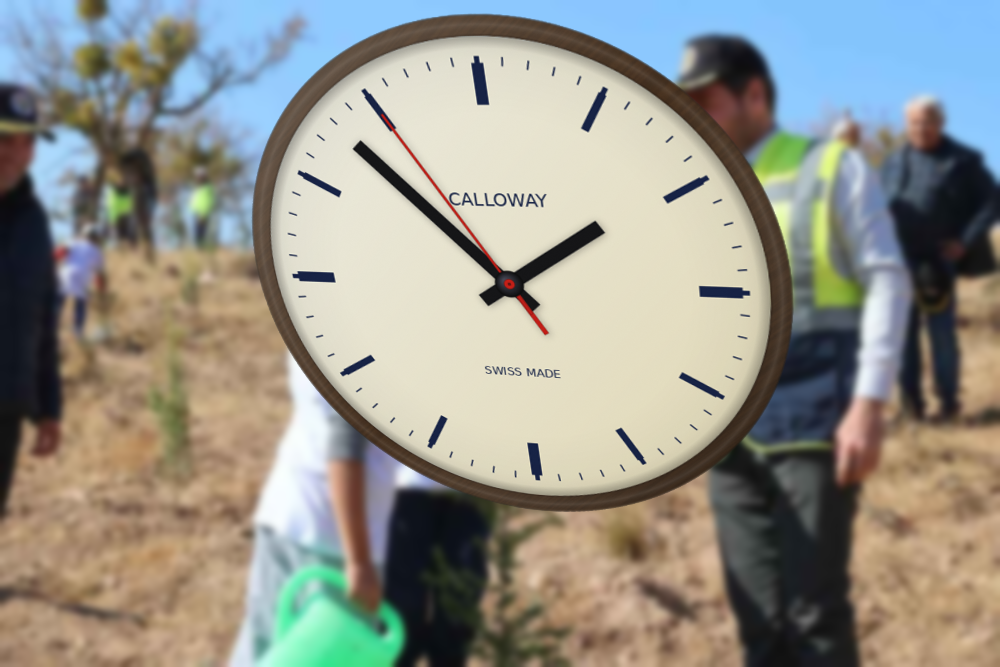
**1:52:55**
